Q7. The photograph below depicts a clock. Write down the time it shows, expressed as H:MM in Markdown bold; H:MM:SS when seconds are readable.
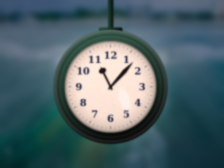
**11:07**
